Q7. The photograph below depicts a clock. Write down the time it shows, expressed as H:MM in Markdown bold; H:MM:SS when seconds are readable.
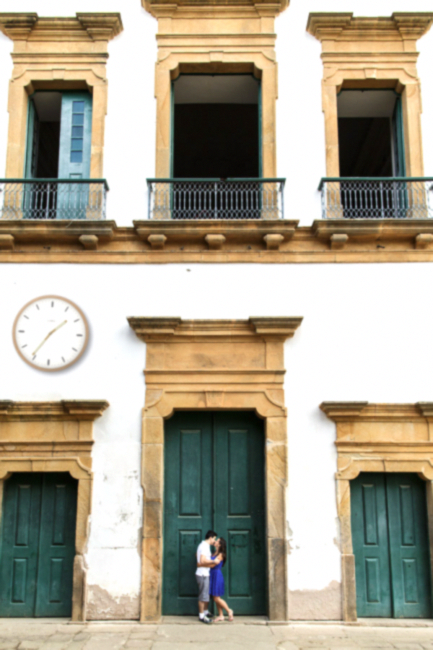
**1:36**
